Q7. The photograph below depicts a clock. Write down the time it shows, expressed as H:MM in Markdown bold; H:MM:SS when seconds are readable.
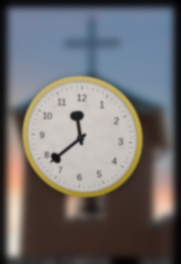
**11:38**
